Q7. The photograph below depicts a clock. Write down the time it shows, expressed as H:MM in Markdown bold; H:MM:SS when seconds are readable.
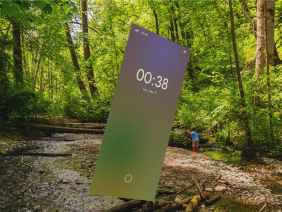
**0:38**
